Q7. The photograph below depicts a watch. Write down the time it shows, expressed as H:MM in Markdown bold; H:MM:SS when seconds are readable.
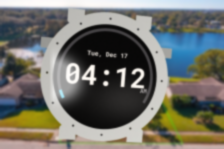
**4:12**
